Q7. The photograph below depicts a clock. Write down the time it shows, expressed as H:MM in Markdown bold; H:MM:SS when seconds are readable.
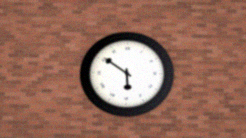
**5:51**
